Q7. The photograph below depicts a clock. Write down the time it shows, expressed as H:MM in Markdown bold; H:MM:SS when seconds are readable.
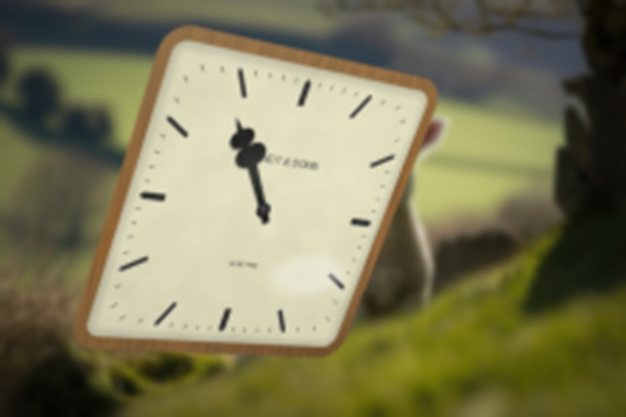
**10:54**
